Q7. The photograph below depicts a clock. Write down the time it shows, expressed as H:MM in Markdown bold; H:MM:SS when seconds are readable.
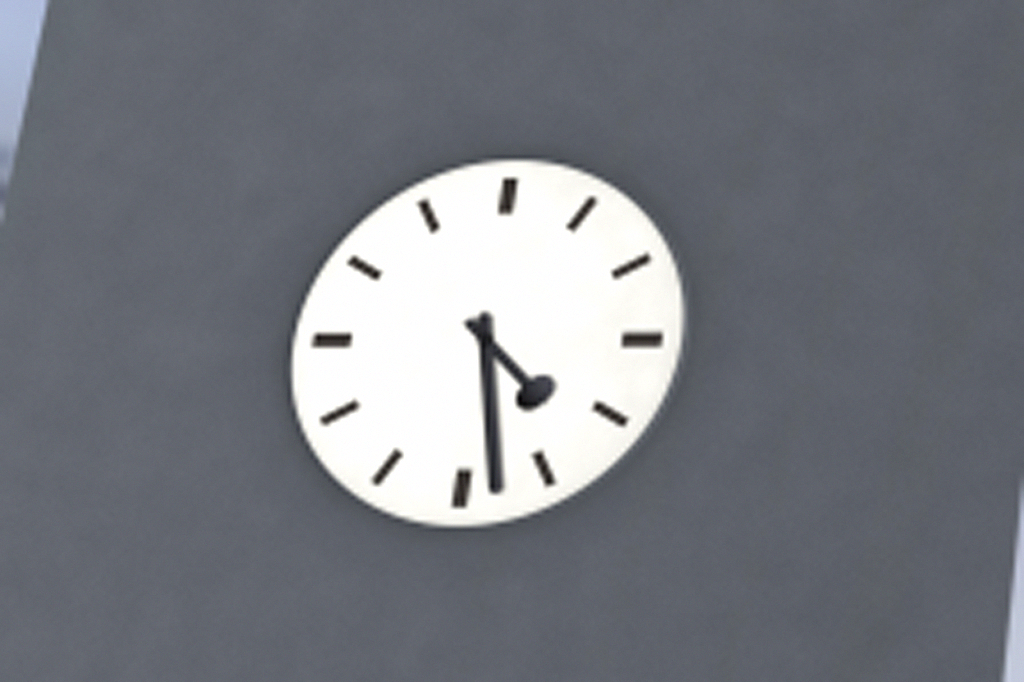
**4:28**
